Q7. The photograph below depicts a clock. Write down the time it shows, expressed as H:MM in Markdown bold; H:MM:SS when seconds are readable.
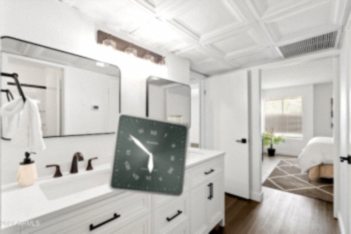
**5:51**
